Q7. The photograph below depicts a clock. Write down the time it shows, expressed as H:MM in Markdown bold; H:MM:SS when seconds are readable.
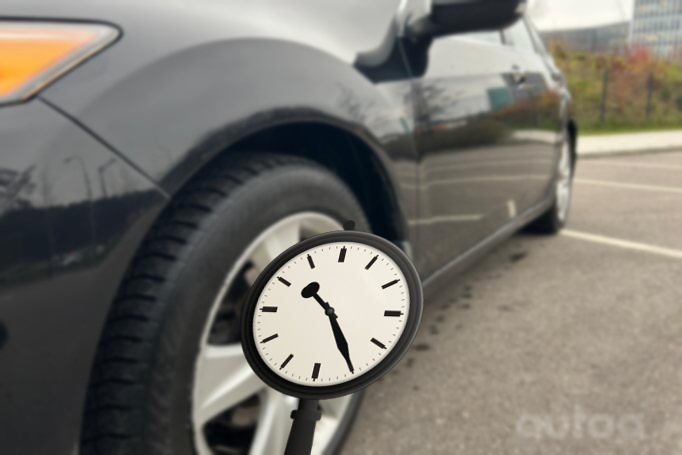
**10:25**
